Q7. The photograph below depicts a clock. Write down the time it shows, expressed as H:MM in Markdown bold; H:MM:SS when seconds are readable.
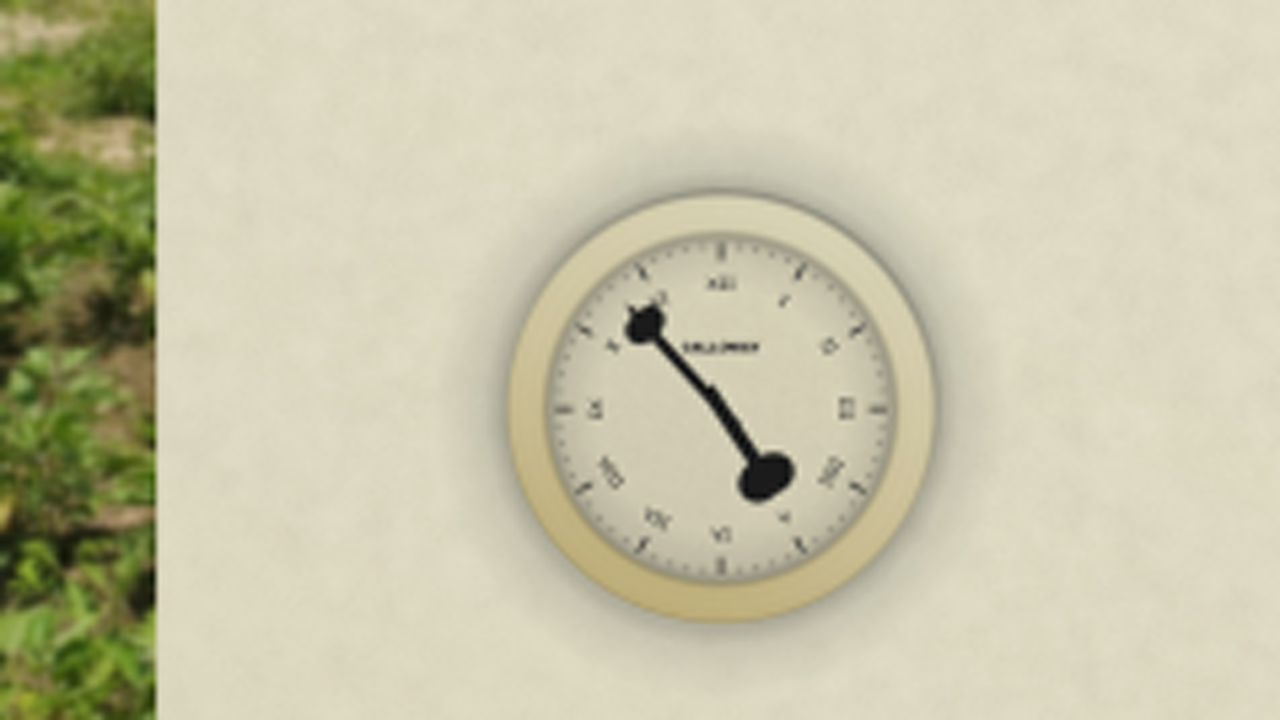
**4:53**
